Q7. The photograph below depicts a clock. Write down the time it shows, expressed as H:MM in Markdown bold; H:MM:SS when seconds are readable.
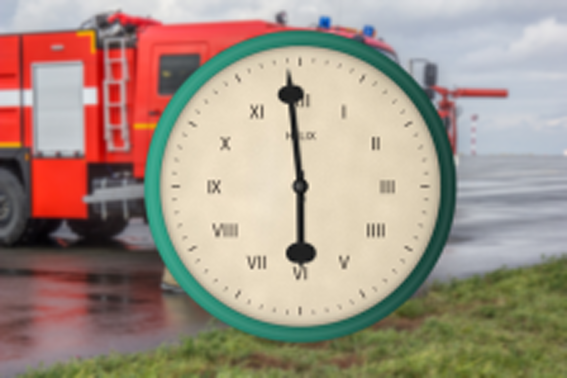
**5:59**
